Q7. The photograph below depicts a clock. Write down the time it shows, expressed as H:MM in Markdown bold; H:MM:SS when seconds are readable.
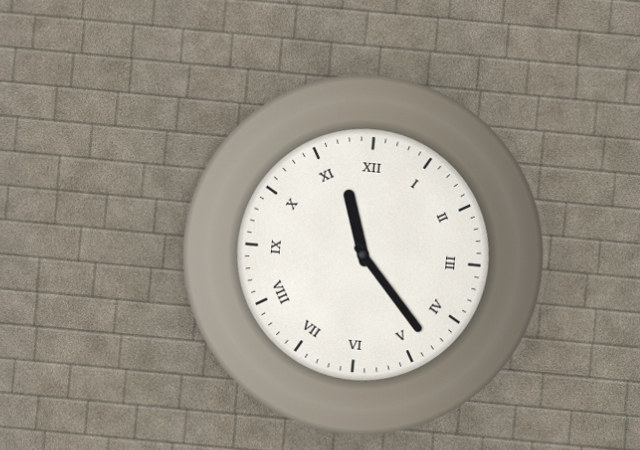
**11:23**
